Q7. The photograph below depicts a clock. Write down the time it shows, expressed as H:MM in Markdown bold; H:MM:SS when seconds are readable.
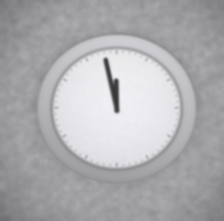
**11:58**
